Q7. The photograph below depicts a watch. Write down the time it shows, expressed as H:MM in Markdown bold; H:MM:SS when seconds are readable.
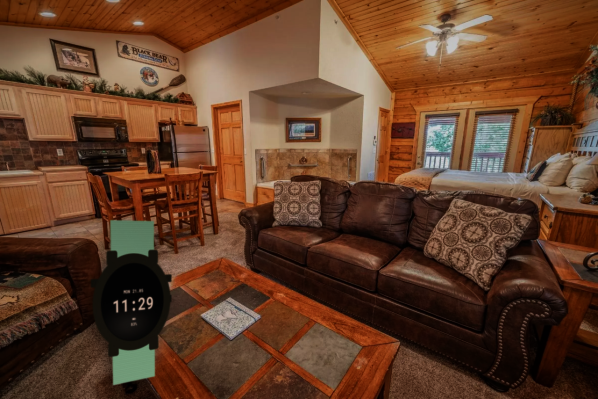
**11:29**
